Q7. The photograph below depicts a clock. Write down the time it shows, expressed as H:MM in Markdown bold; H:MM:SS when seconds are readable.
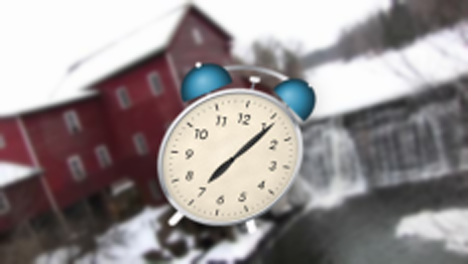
**7:06**
